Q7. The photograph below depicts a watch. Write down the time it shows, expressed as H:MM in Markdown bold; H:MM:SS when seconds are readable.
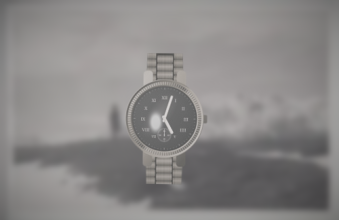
**5:03**
